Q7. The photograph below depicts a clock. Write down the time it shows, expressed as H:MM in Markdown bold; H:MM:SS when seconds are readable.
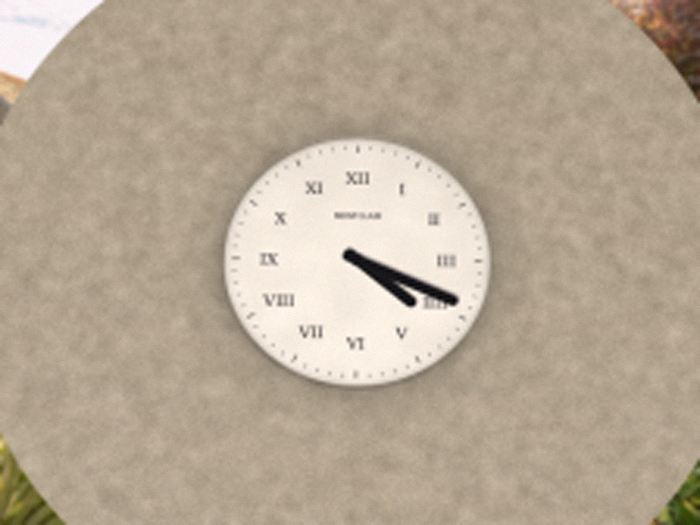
**4:19**
